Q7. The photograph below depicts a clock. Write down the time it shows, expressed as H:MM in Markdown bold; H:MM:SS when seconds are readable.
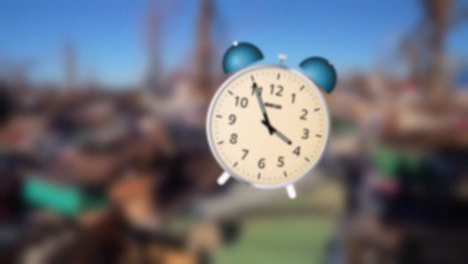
**3:55**
